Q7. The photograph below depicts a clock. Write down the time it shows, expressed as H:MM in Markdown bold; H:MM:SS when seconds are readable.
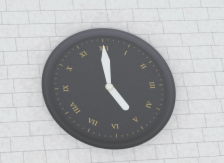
**5:00**
